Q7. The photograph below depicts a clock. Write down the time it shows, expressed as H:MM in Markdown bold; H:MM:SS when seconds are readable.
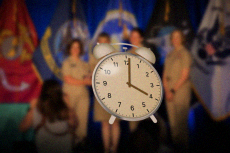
**4:01**
